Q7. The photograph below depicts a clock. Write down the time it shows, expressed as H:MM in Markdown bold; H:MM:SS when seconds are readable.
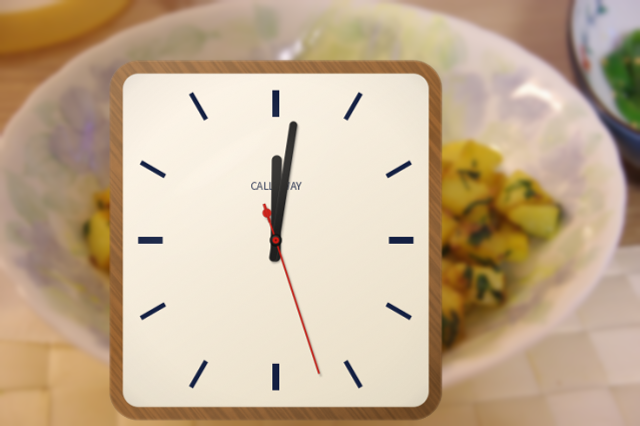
**12:01:27**
